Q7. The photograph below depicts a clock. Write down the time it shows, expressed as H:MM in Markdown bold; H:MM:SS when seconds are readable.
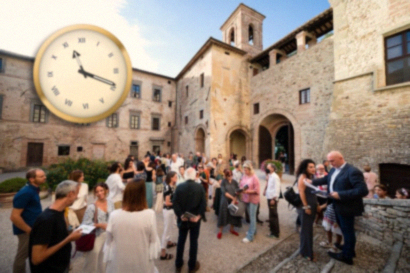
**11:19**
